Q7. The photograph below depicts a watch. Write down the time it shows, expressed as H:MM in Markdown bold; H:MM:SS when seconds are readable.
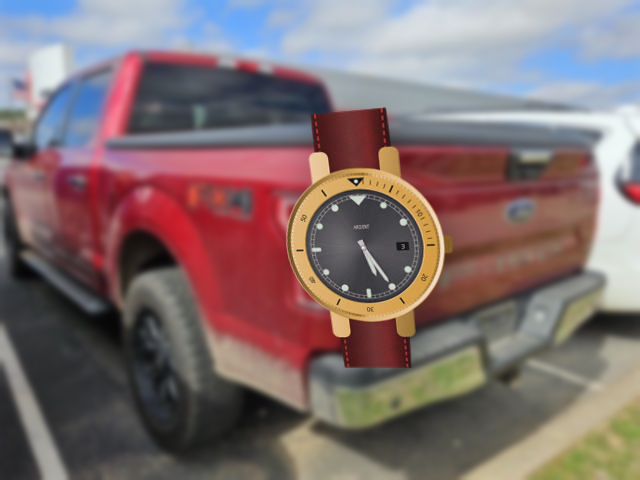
**5:25**
